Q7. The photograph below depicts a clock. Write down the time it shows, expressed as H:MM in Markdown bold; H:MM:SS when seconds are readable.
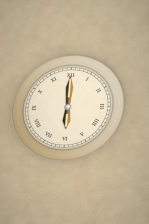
**6:00**
